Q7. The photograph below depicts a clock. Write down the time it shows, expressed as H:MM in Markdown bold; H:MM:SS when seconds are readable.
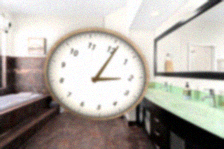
**2:01**
